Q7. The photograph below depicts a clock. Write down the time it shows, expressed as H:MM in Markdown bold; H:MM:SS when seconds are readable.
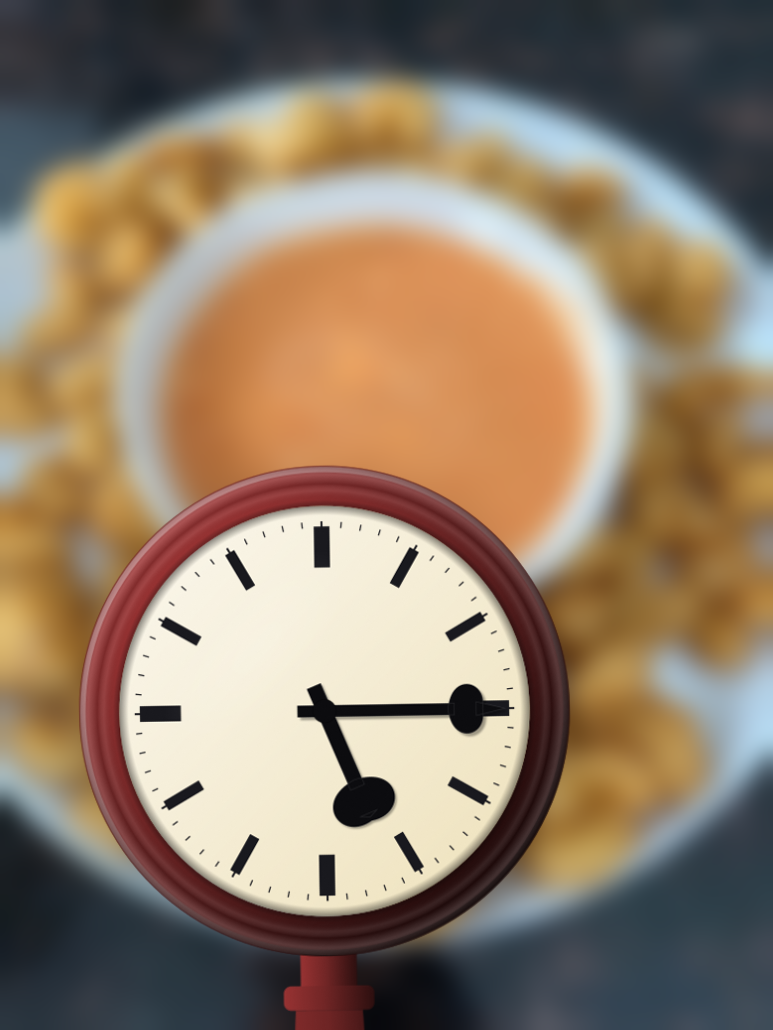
**5:15**
